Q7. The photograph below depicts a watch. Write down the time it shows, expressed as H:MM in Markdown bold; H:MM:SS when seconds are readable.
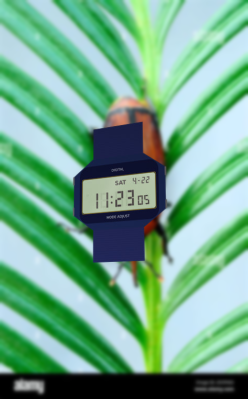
**11:23:05**
